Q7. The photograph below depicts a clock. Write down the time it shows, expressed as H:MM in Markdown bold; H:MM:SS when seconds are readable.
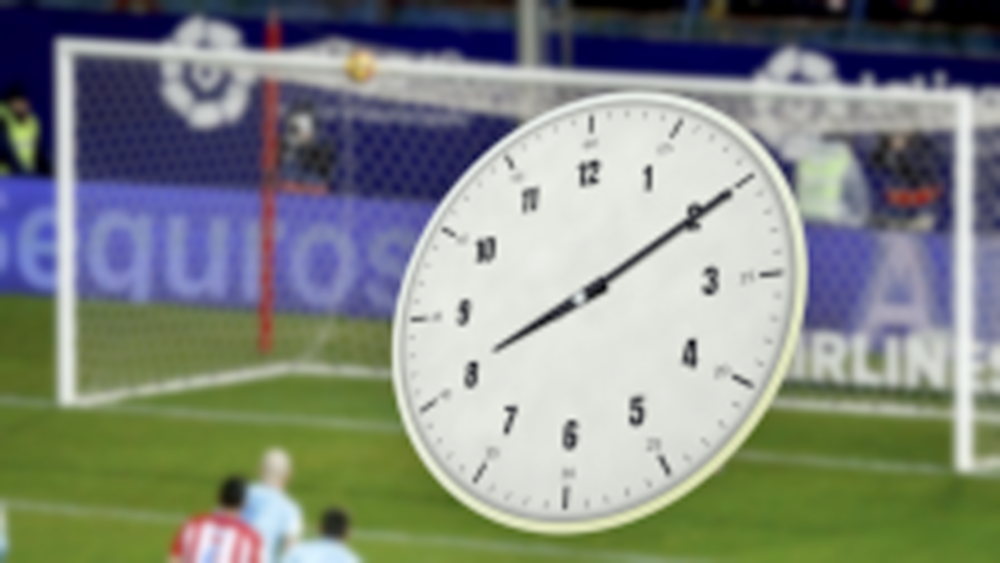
**8:10**
